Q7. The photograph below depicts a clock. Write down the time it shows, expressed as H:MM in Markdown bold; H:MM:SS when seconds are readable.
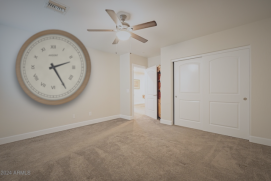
**2:25**
